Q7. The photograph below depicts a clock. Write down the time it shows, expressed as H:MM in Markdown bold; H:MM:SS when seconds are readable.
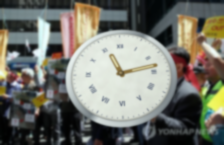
**11:13**
